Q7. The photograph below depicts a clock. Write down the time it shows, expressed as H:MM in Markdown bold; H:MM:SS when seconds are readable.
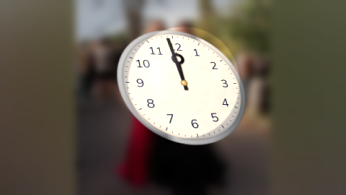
**11:59**
